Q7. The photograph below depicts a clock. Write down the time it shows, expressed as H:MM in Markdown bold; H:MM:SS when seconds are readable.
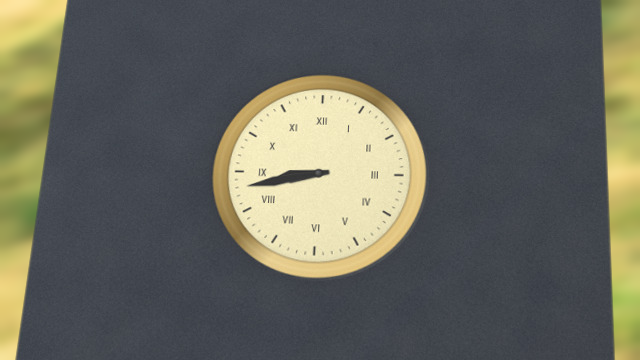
**8:43**
